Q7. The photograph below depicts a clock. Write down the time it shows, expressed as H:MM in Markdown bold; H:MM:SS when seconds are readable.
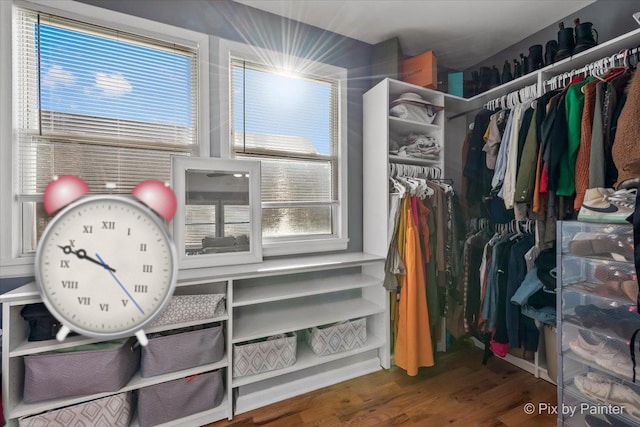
**9:48:23**
